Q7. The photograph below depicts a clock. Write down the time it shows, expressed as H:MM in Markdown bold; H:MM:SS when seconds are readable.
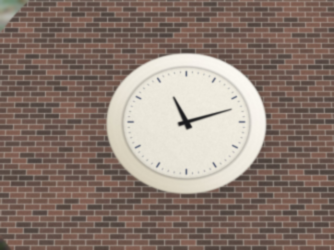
**11:12**
